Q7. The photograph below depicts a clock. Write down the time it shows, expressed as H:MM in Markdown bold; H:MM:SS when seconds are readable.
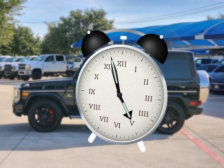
**4:57**
